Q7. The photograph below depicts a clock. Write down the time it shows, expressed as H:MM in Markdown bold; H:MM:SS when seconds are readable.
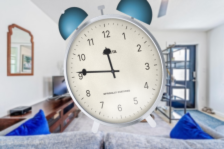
**11:46**
